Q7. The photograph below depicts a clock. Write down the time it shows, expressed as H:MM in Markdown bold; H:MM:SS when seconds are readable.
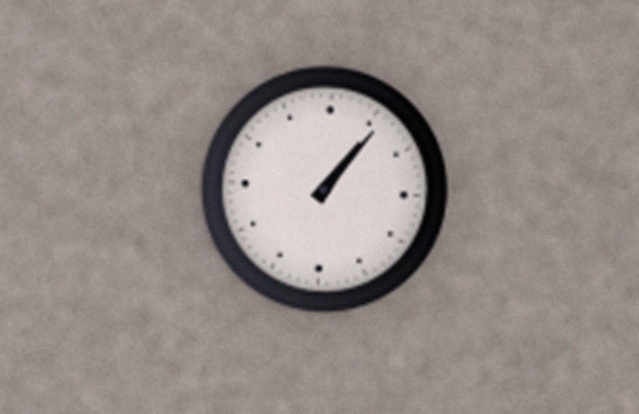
**1:06**
